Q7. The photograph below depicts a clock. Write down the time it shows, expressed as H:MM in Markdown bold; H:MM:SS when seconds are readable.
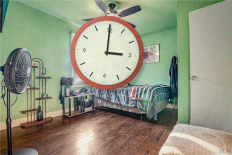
**3:00**
